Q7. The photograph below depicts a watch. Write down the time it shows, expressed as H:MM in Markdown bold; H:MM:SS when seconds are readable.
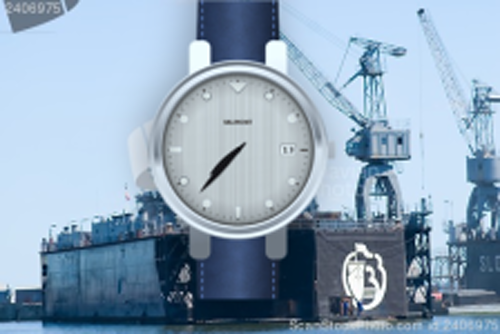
**7:37**
